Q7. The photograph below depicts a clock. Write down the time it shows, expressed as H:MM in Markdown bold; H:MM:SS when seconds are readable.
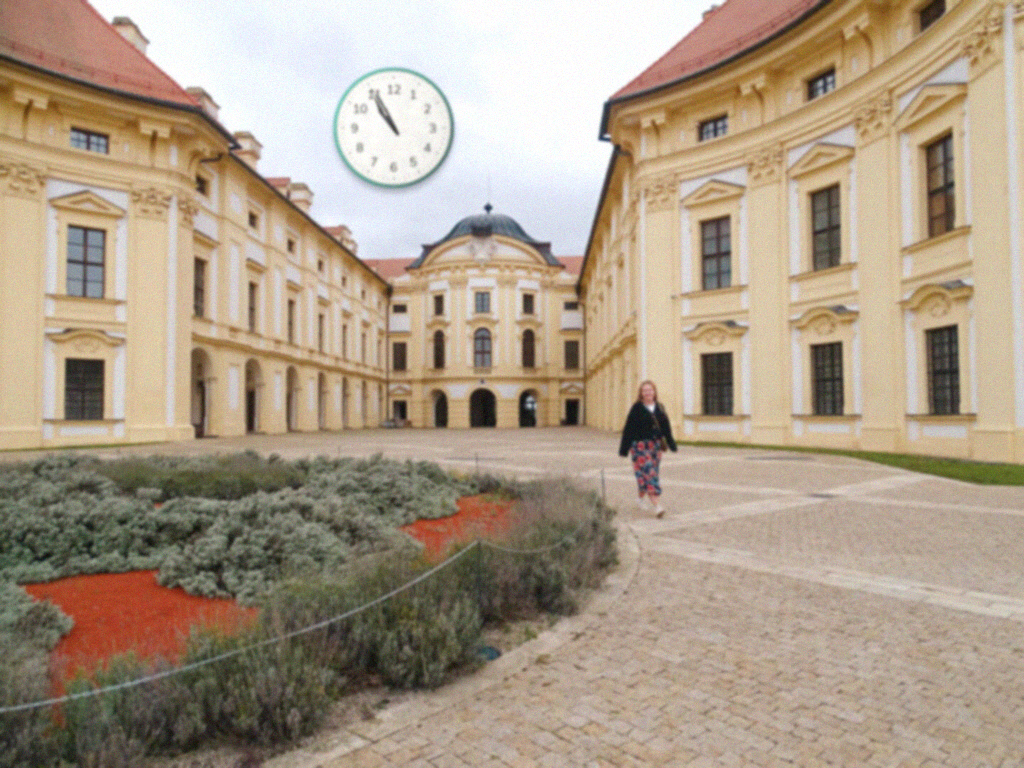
**10:55**
